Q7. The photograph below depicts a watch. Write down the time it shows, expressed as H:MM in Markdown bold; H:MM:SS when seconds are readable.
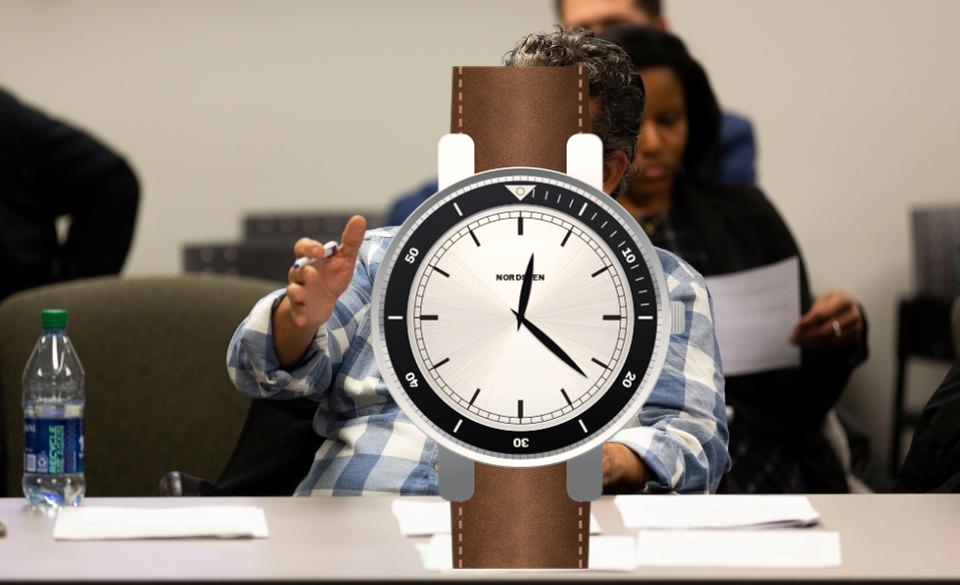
**12:22**
